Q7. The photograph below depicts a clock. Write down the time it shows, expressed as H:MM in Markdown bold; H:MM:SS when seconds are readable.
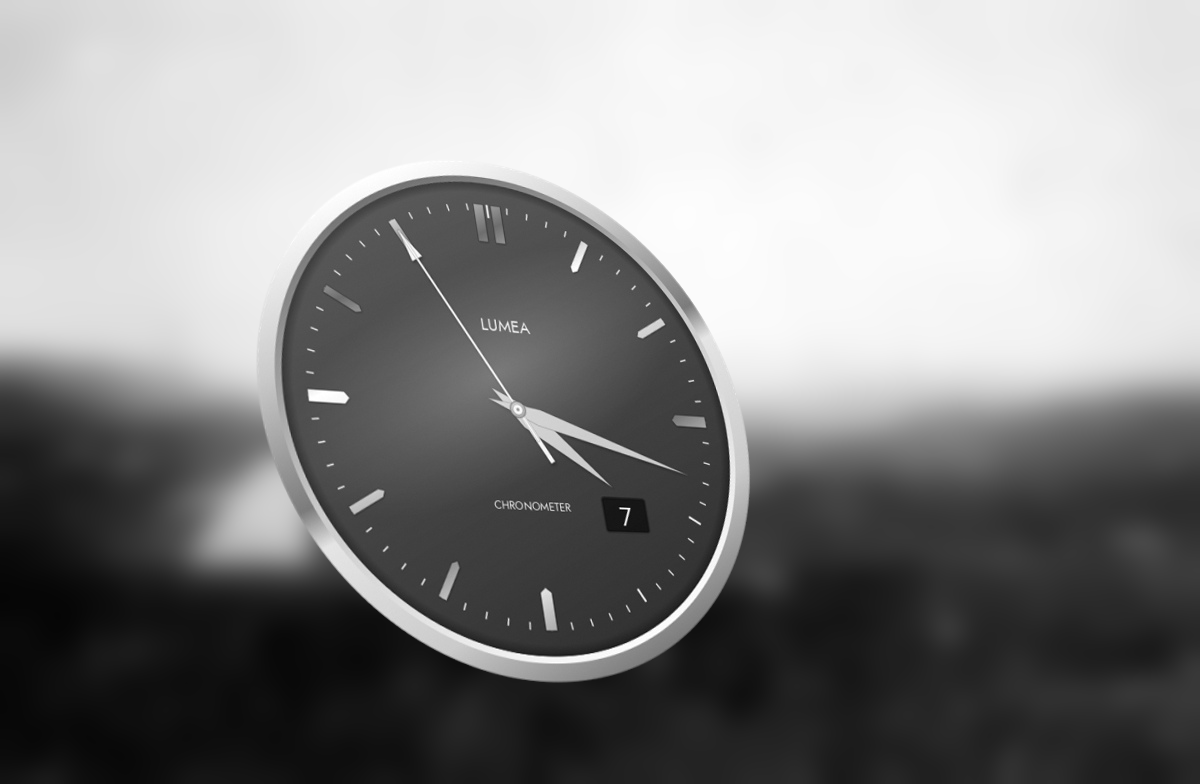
**4:17:55**
